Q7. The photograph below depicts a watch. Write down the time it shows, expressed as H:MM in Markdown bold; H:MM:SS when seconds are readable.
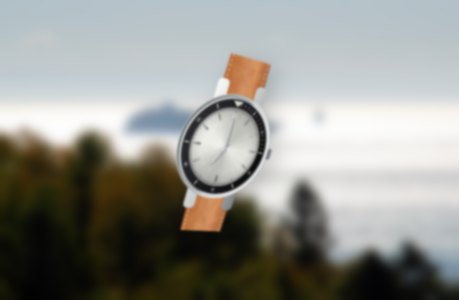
**7:00**
